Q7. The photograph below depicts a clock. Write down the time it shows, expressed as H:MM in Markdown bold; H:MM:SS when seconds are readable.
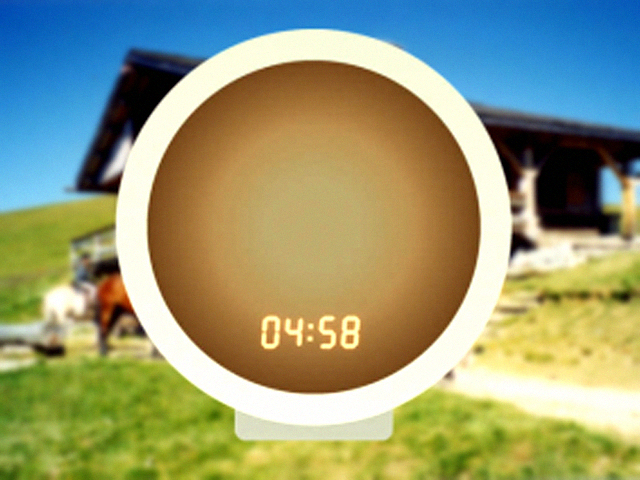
**4:58**
